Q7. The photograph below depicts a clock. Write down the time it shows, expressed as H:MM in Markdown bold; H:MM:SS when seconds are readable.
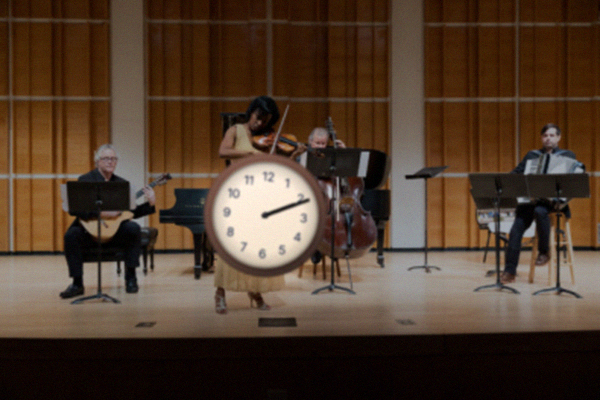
**2:11**
